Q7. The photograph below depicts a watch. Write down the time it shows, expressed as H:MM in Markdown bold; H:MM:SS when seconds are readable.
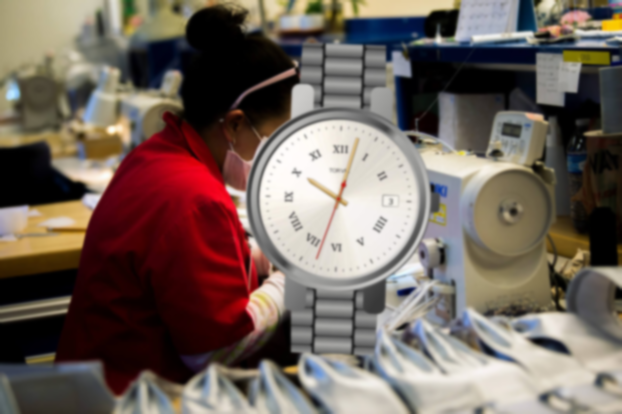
**10:02:33**
